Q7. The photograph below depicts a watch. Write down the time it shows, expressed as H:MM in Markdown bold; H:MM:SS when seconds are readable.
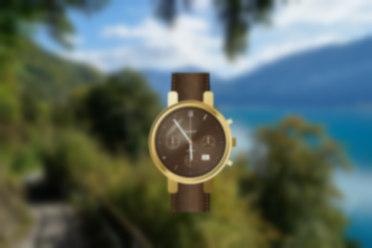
**5:54**
